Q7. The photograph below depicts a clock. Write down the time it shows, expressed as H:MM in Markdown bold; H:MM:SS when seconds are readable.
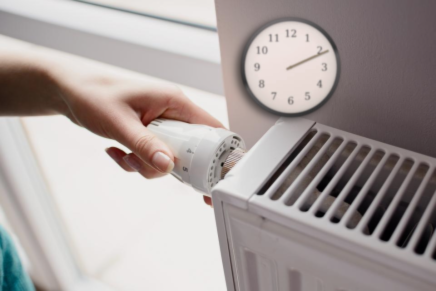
**2:11**
